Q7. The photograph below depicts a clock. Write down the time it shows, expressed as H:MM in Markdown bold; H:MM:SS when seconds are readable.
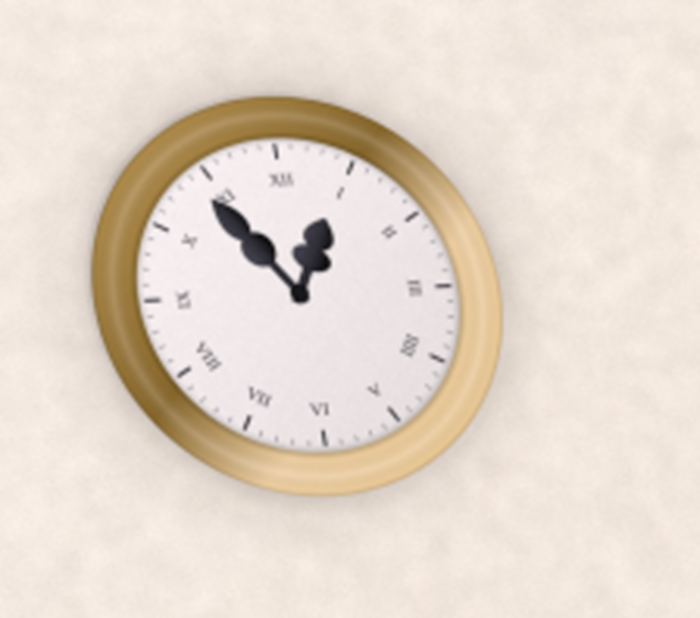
**12:54**
